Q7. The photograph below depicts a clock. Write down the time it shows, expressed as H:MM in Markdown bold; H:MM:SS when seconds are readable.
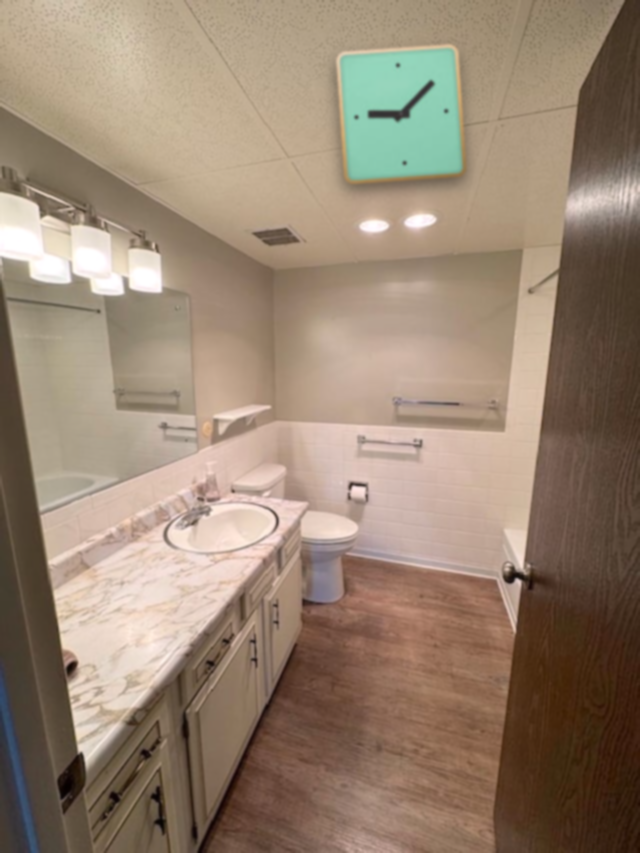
**9:08**
